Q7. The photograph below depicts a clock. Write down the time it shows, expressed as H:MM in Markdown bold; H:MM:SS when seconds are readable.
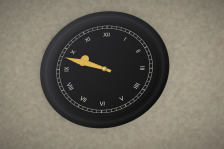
**9:48**
